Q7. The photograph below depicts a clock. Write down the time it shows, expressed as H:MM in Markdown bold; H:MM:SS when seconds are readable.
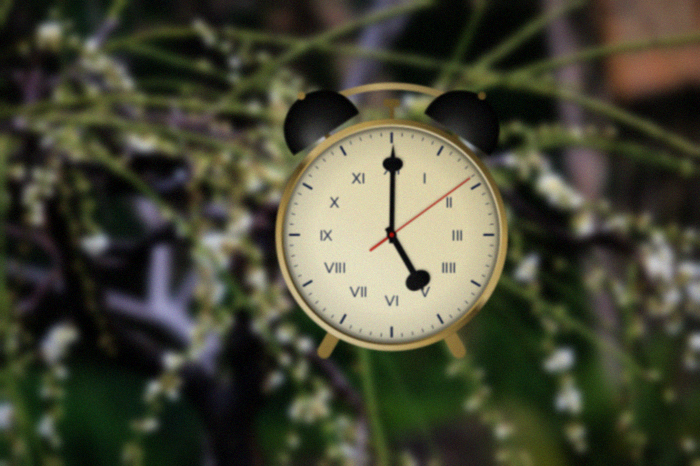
**5:00:09**
